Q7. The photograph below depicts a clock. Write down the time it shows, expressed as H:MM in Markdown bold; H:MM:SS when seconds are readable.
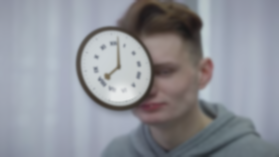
**8:02**
